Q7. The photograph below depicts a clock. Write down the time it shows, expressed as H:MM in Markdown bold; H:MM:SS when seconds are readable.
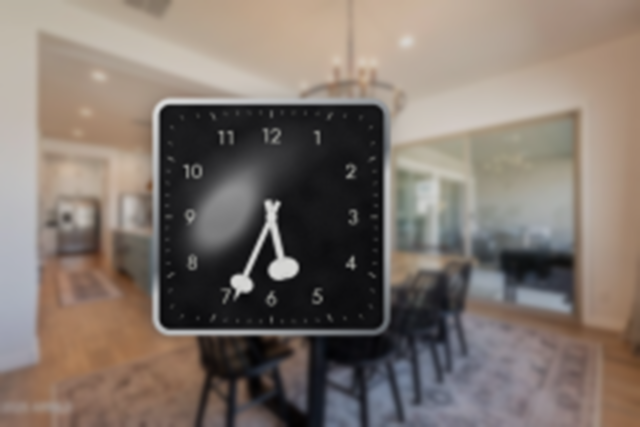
**5:34**
